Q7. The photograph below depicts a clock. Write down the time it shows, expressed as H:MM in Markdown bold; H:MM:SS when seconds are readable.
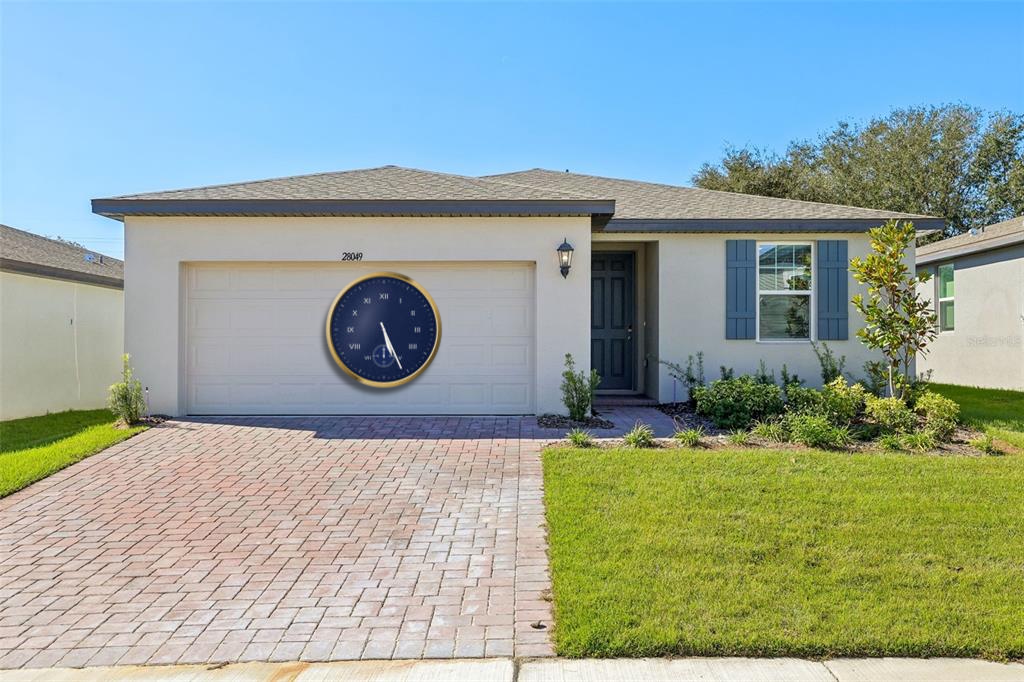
**5:26**
